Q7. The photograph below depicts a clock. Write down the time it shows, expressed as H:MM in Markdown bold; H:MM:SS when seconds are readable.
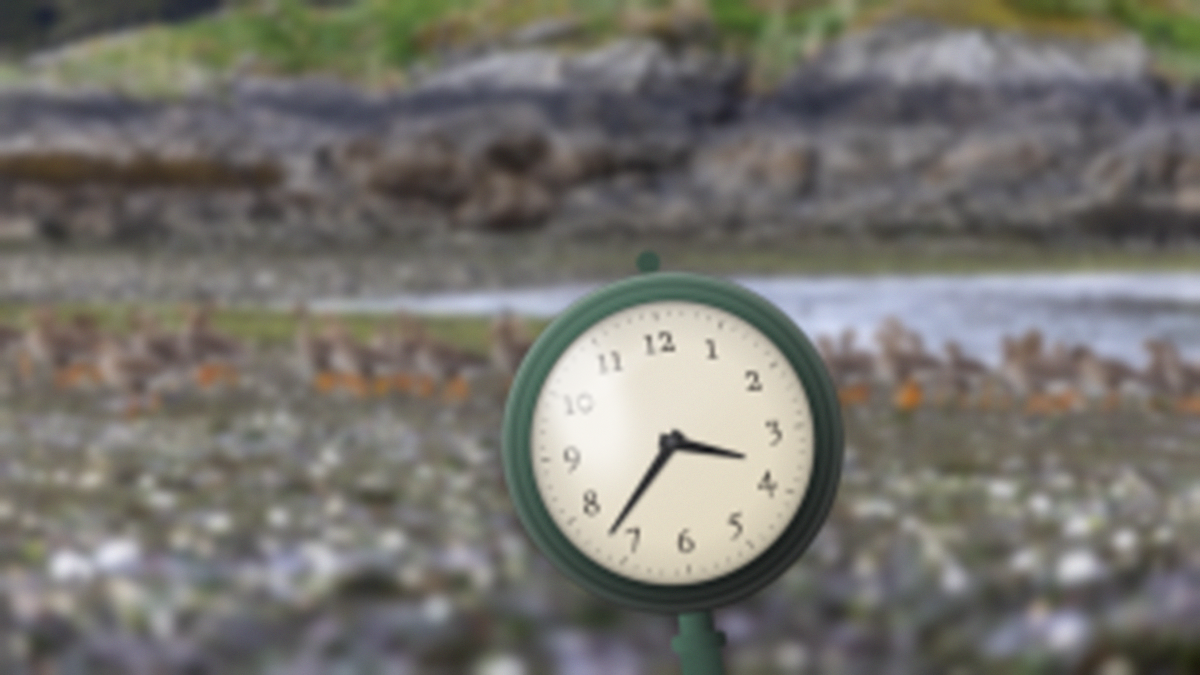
**3:37**
